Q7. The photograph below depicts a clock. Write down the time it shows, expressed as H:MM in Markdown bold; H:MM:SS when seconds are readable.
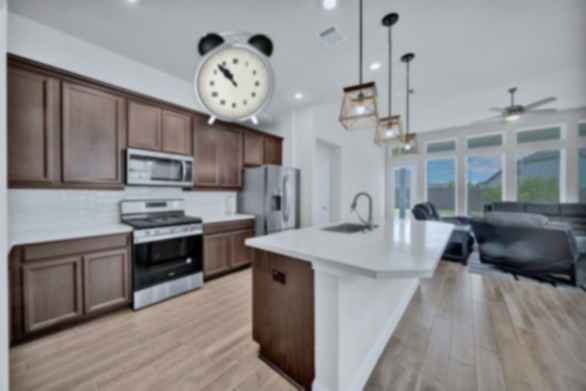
**10:53**
